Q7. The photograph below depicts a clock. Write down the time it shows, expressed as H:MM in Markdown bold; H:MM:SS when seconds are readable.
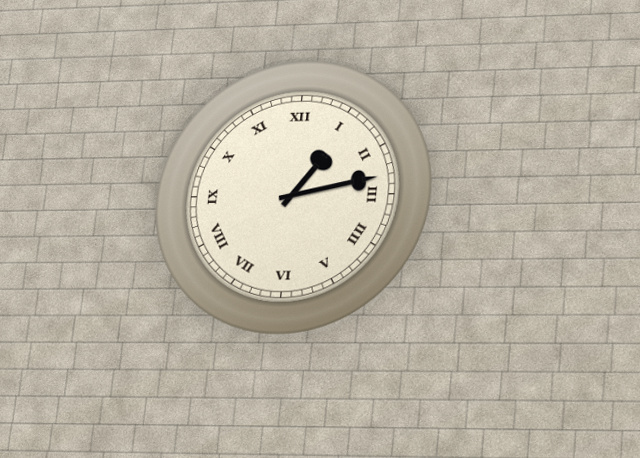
**1:13**
